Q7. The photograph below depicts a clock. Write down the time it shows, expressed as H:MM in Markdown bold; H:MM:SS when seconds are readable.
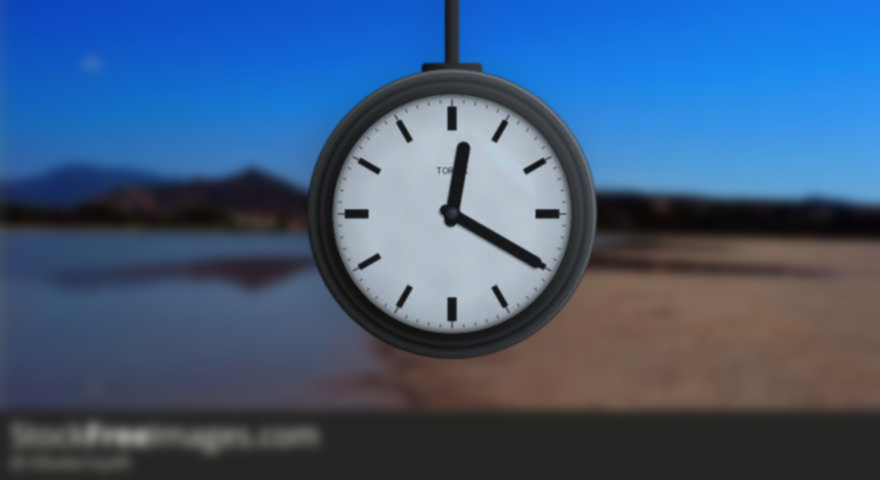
**12:20**
